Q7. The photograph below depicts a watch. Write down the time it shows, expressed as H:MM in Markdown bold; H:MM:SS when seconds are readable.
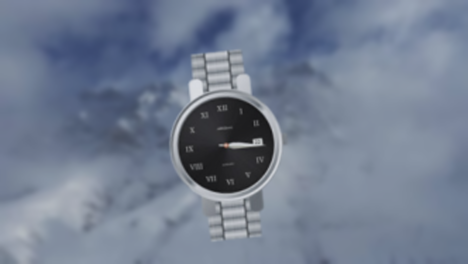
**3:16**
